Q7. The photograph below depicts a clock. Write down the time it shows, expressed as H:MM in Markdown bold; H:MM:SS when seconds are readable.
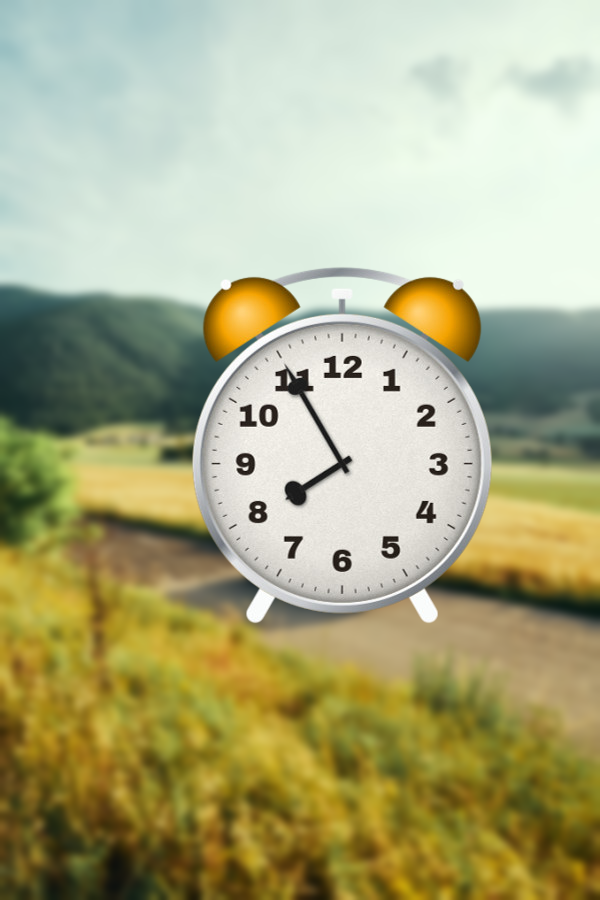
**7:55**
